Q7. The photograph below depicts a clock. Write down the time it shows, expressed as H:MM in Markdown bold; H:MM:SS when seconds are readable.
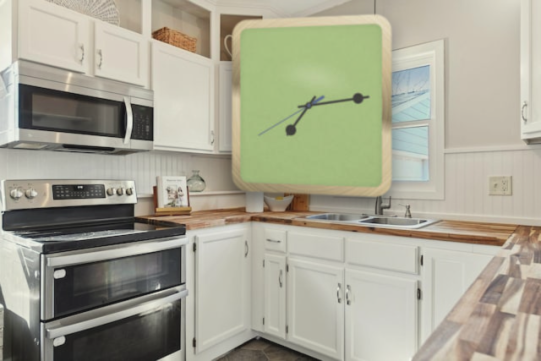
**7:13:40**
